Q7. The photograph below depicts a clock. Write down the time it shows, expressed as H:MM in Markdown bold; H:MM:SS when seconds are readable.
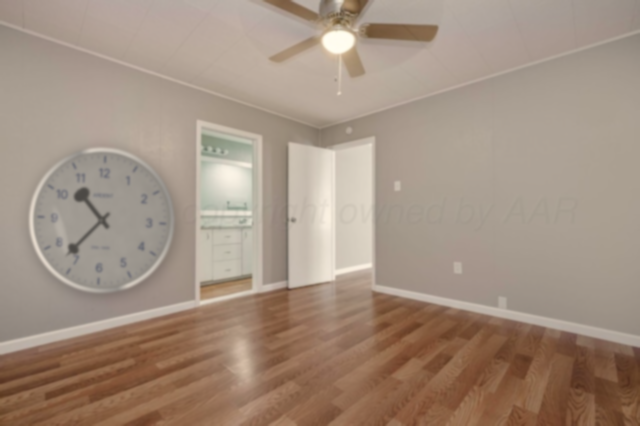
**10:37**
